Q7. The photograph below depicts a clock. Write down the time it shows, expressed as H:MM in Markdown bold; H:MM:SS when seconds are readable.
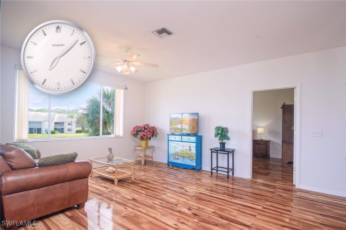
**7:08**
